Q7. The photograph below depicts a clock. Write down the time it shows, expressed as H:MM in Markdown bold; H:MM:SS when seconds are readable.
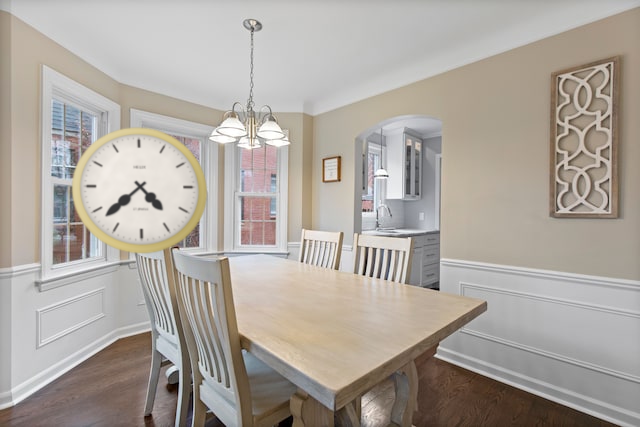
**4:38**
